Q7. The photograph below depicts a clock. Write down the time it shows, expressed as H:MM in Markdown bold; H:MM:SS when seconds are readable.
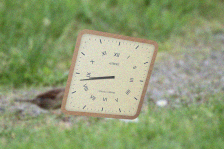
**8:43**
